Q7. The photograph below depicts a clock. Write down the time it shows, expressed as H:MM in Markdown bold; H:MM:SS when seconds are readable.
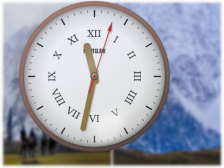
**11:32:03**
